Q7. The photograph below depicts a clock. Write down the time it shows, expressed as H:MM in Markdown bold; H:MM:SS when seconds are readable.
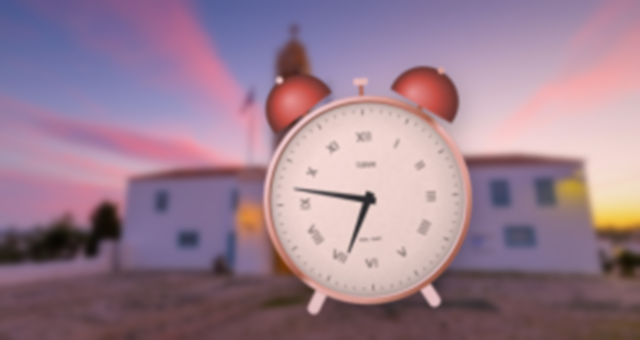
**6:47**
